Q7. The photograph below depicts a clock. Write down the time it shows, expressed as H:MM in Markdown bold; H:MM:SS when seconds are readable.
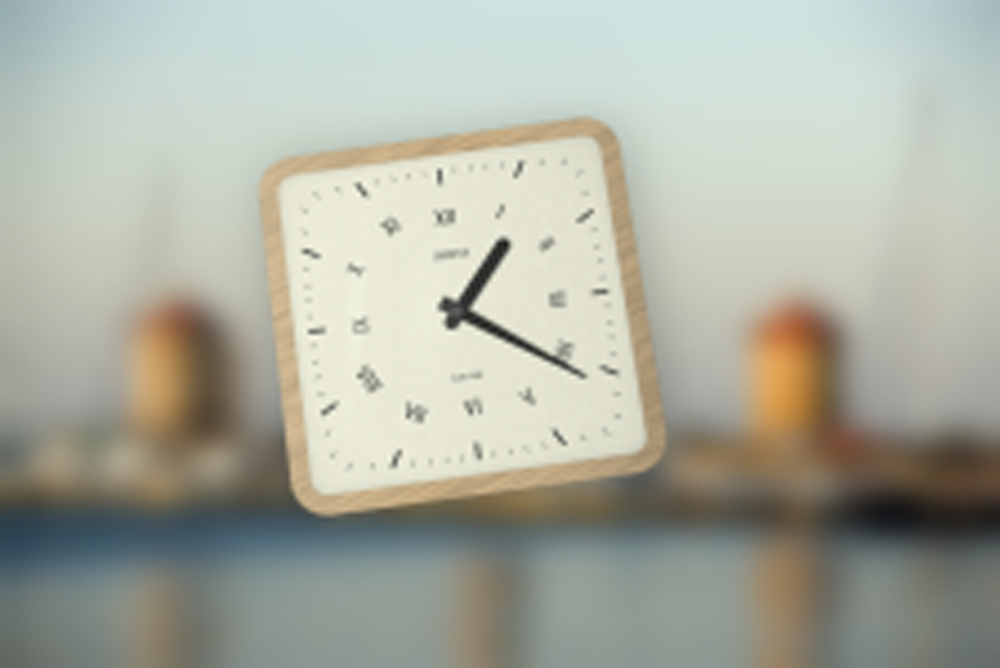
**1:21**
